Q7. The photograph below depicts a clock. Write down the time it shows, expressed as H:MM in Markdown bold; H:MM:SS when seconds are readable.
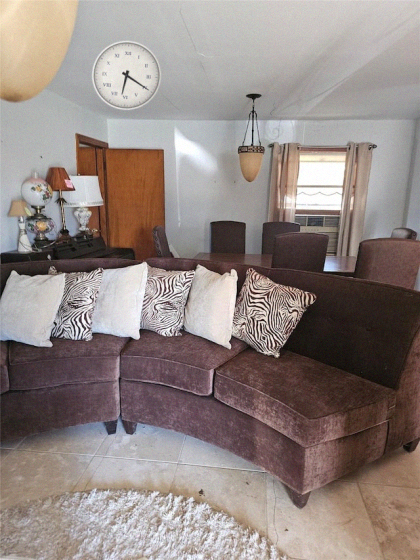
**6:20**
